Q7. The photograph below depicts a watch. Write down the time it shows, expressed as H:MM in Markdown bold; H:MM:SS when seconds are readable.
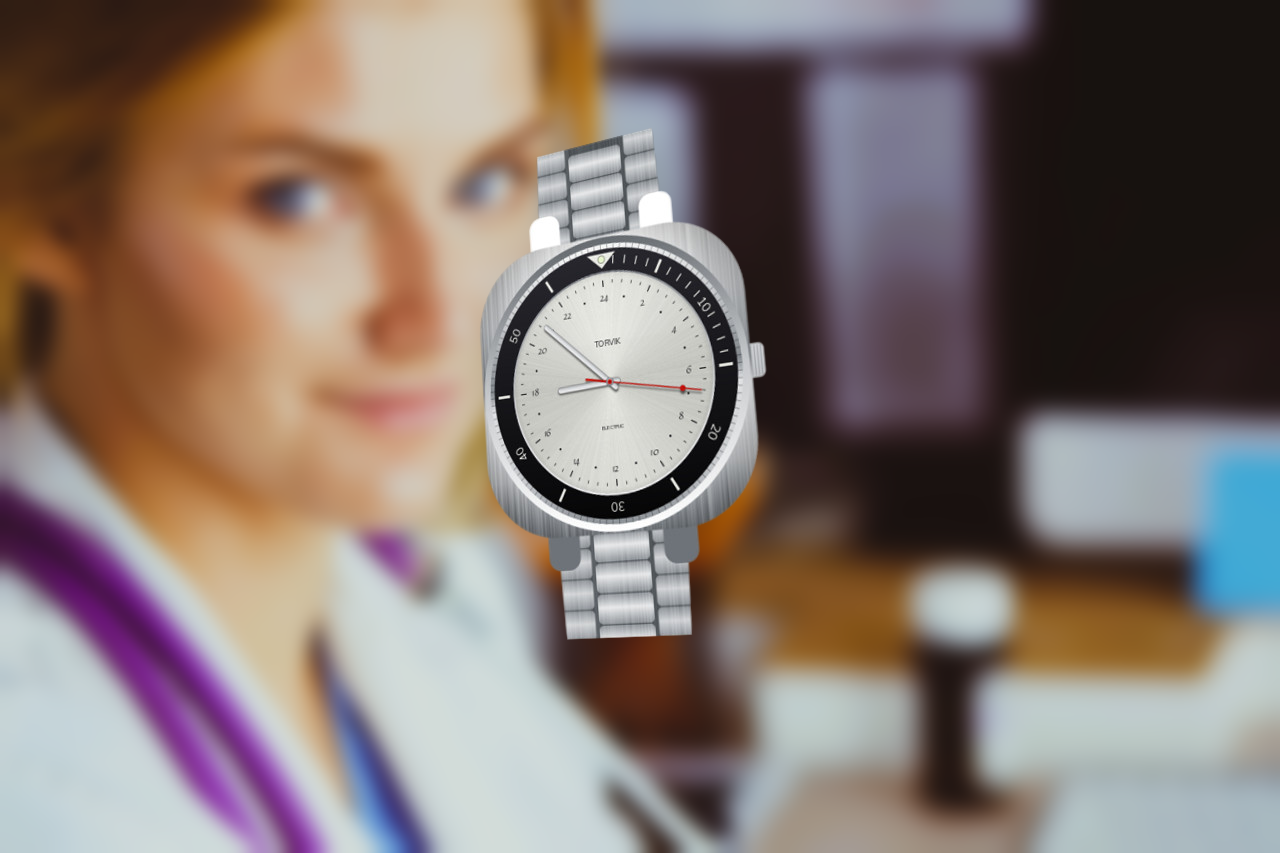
**17:52:17**
